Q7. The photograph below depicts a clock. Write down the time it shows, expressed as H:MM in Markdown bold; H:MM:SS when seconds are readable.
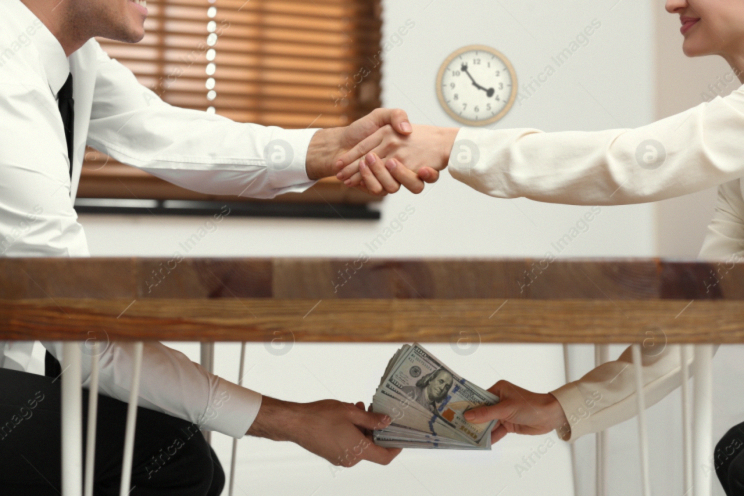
**3:54**
